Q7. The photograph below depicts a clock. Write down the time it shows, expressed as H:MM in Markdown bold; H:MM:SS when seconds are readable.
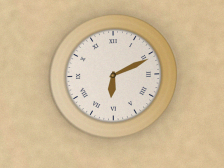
**6:11**
